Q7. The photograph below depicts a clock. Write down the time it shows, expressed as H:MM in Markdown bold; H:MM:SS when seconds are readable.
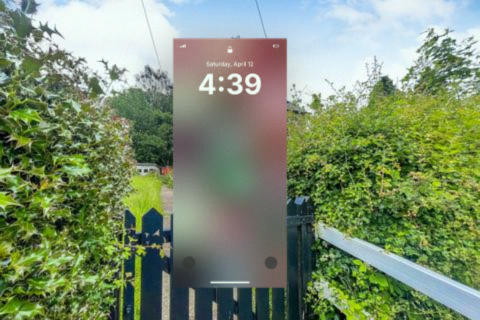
**4:39**
